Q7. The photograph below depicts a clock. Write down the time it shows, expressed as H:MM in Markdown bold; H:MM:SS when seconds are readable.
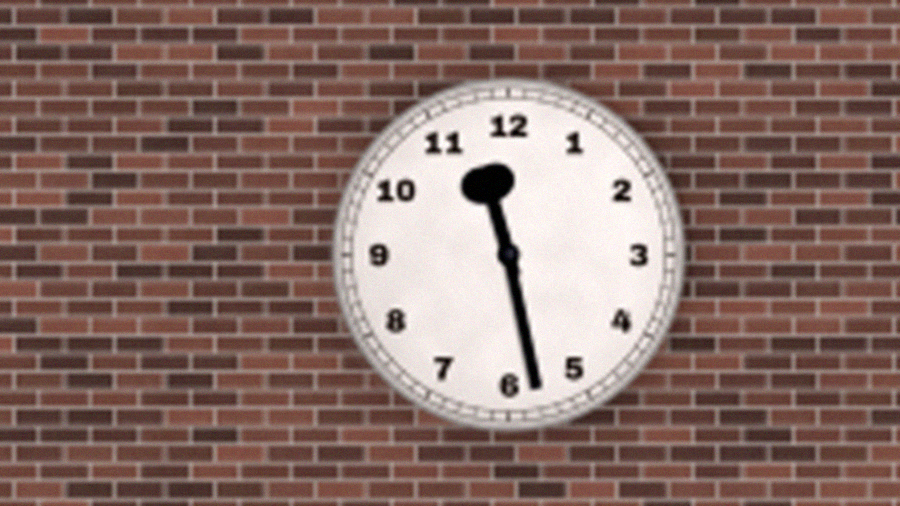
**11:28**
